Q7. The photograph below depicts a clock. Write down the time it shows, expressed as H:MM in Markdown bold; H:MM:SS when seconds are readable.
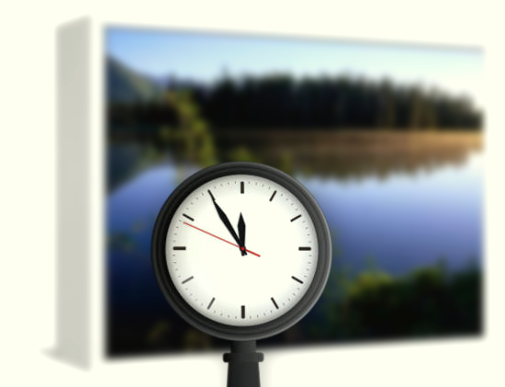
**11:54:49**
